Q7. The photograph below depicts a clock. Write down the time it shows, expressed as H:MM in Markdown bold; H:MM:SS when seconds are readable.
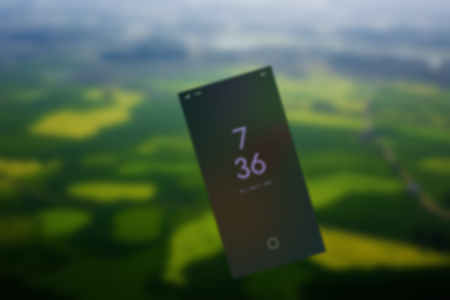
**7:36**
